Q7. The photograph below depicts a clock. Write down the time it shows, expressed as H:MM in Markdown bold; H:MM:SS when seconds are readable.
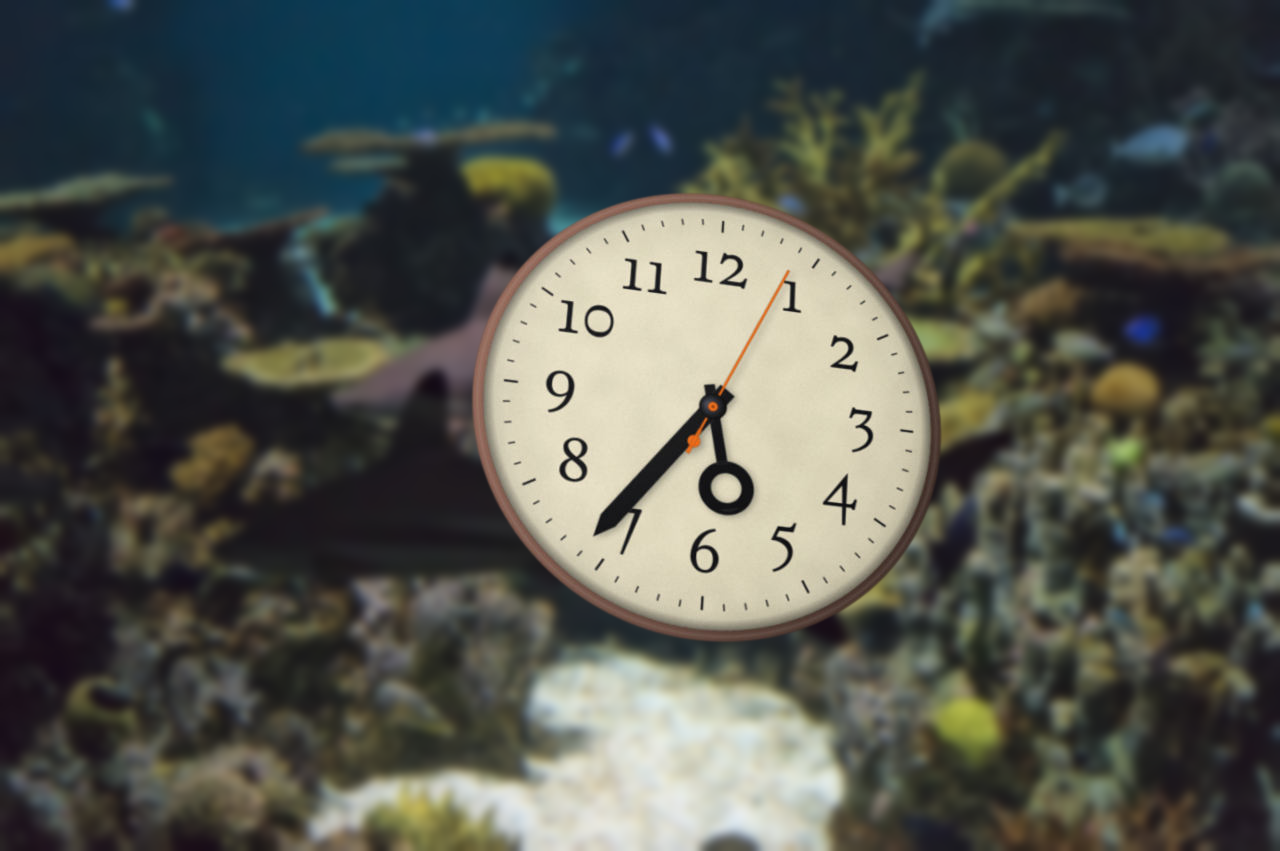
**5:36:04**
